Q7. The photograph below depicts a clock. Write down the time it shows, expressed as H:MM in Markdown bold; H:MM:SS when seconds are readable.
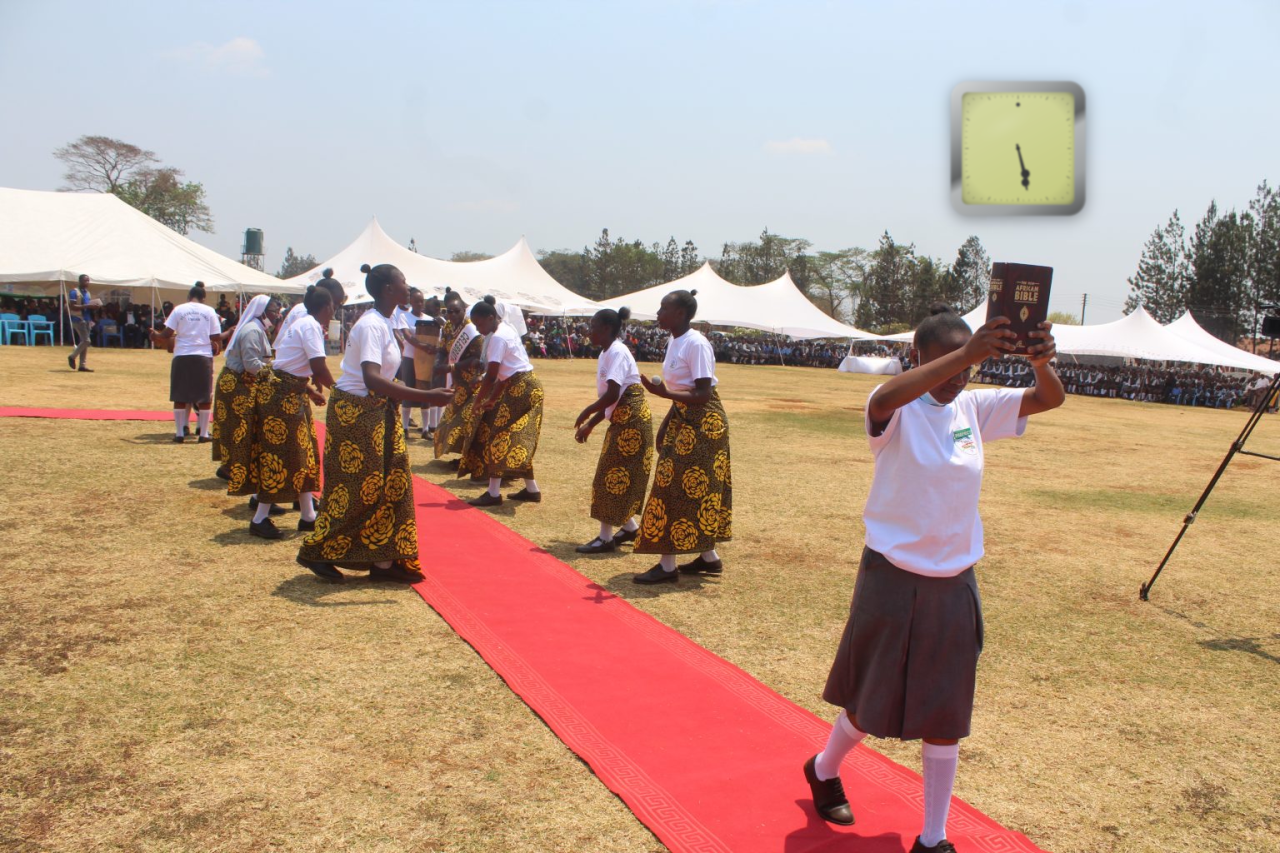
**5:28**
